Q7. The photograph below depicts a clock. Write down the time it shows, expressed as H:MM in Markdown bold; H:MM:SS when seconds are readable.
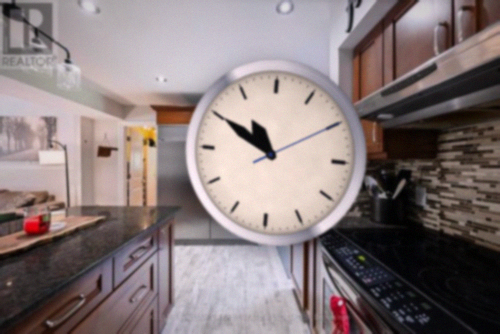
**10:50:10**
